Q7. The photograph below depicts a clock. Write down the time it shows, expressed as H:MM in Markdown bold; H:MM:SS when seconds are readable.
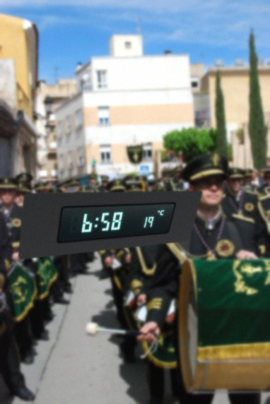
**6:58**
